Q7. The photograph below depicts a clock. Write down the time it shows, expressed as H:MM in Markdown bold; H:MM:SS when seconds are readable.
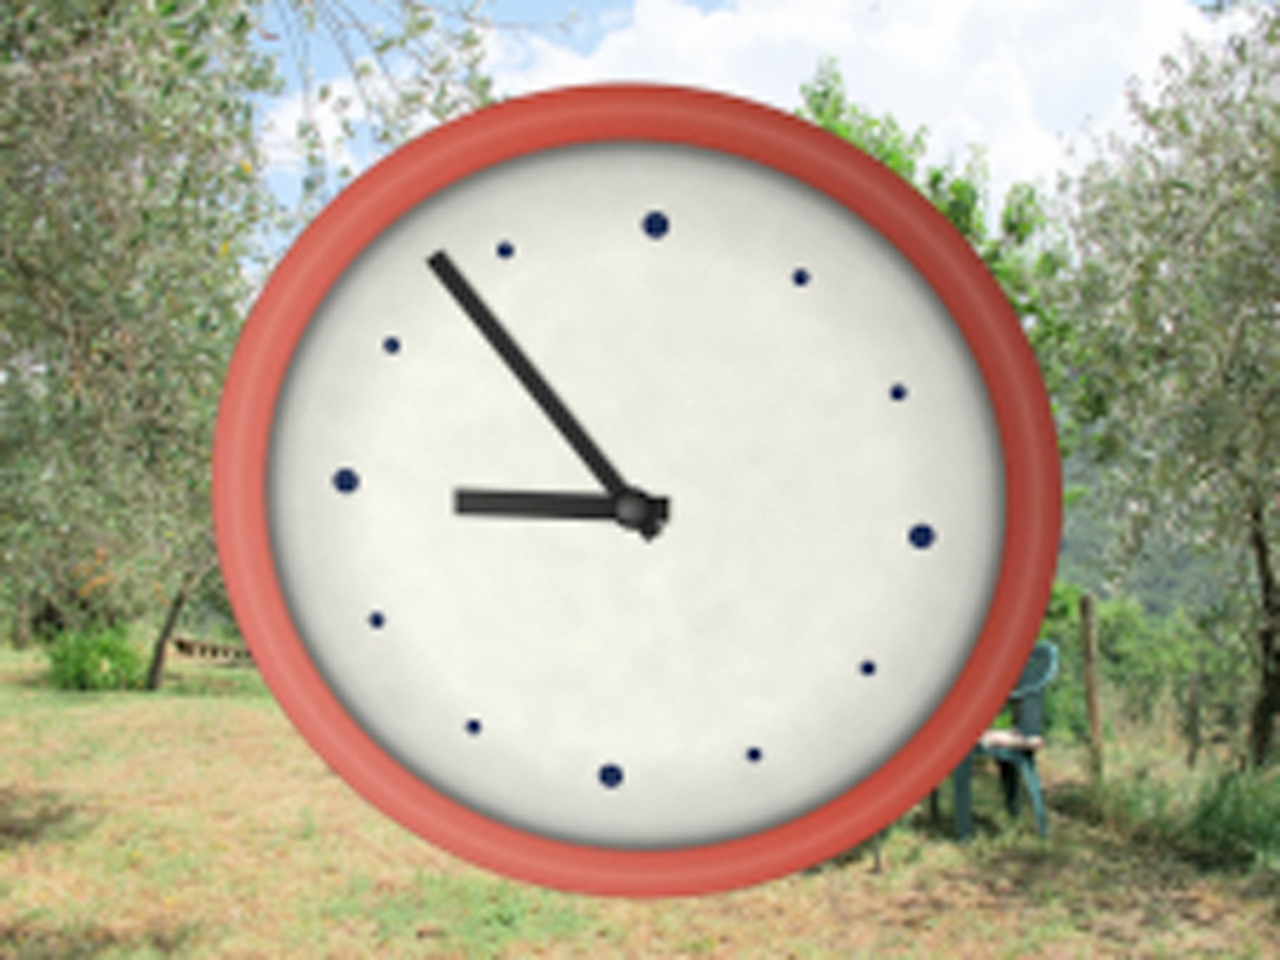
**8:53**
